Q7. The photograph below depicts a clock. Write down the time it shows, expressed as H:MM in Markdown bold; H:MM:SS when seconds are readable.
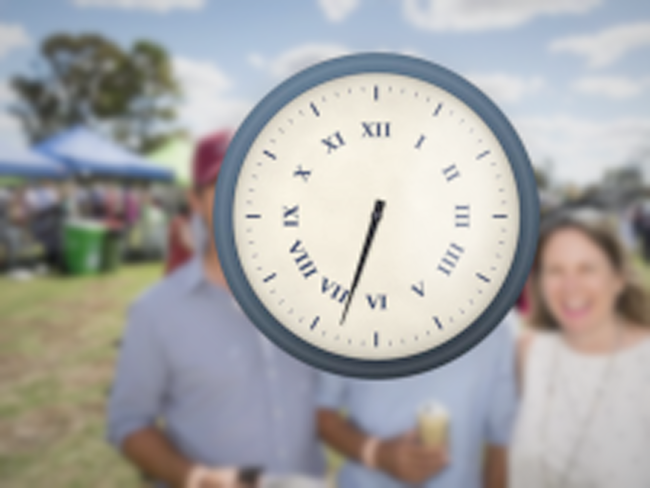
**6:33**
